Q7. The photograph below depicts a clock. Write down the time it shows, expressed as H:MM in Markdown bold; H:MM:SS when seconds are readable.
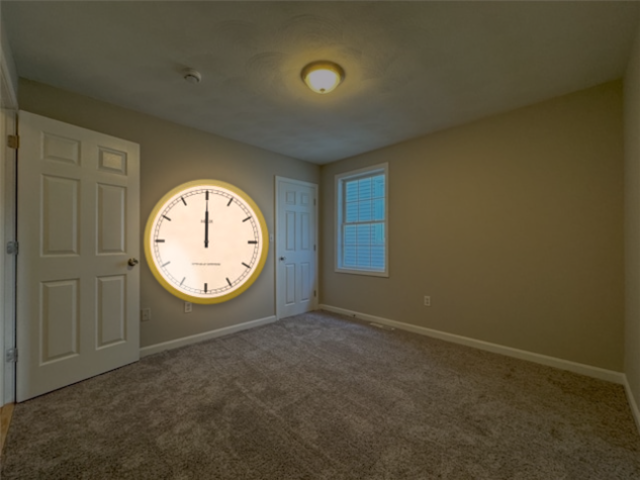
**12:00**
